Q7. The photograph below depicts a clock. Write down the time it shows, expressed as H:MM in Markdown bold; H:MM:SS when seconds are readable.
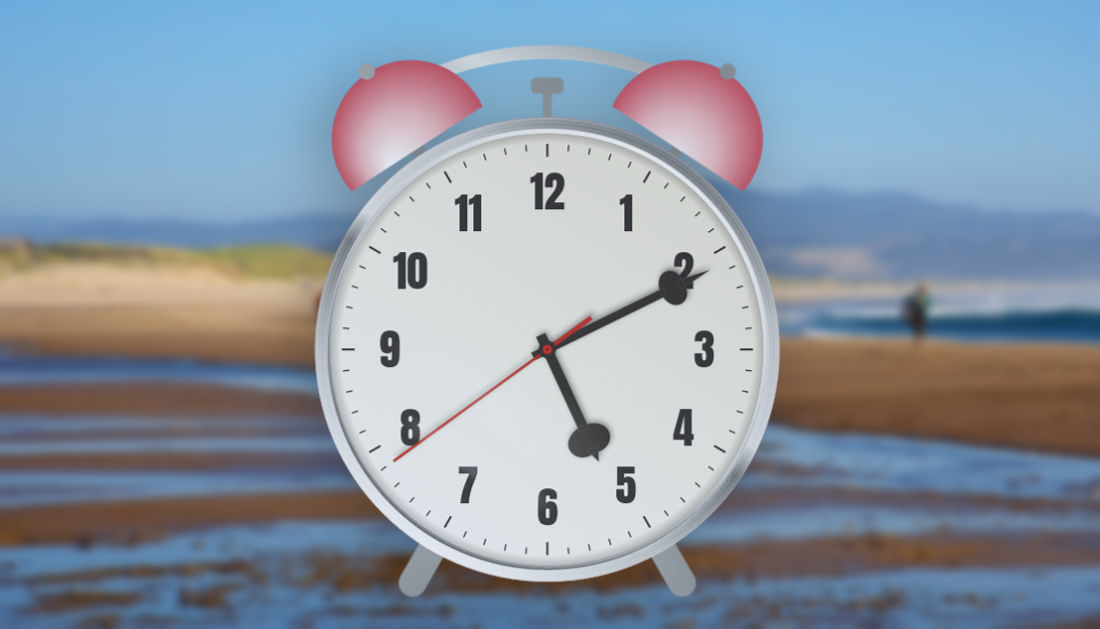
**5:10:39**
